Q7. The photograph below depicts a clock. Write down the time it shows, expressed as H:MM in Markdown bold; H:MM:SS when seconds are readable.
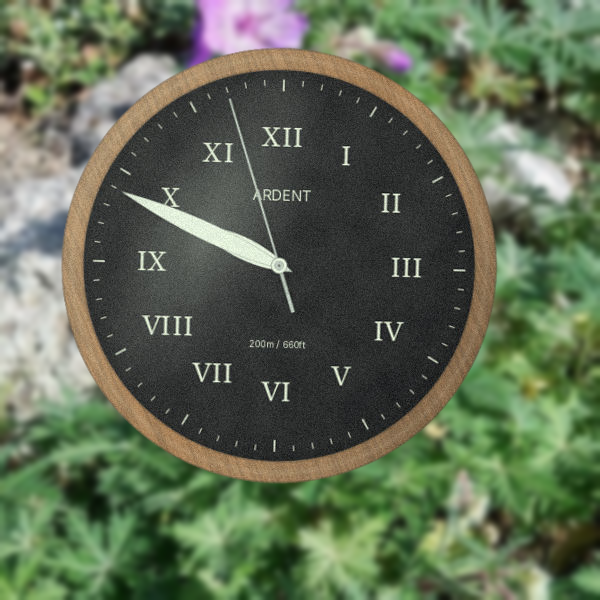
**9:48:57**
